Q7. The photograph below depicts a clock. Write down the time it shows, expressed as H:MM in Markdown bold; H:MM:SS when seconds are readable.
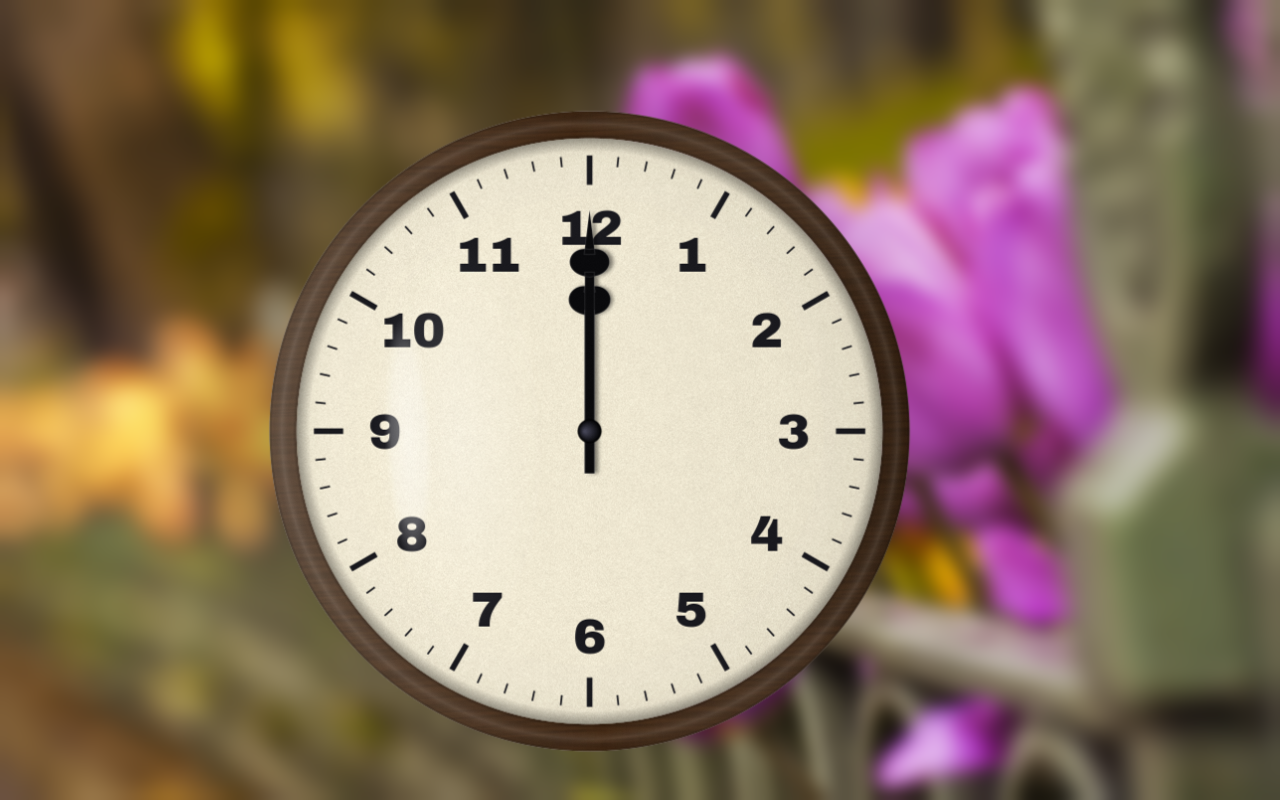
**12:00**
